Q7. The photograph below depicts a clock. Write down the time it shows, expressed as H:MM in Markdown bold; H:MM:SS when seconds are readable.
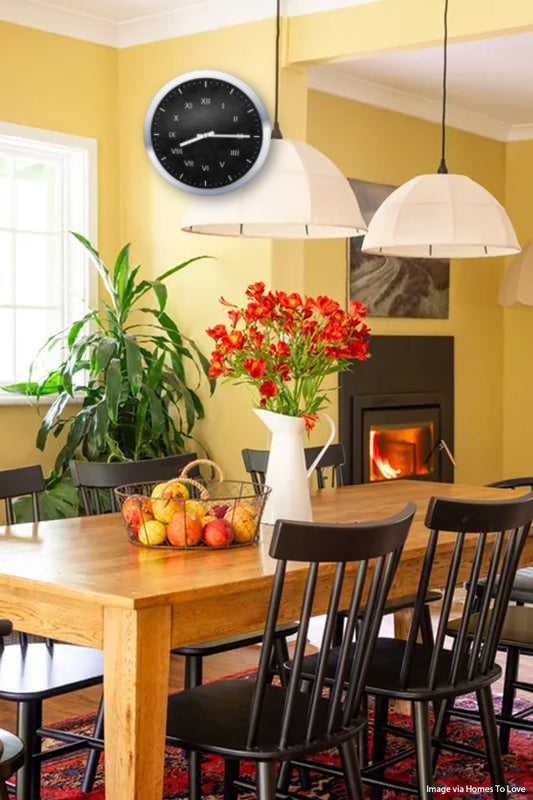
**8:15**
